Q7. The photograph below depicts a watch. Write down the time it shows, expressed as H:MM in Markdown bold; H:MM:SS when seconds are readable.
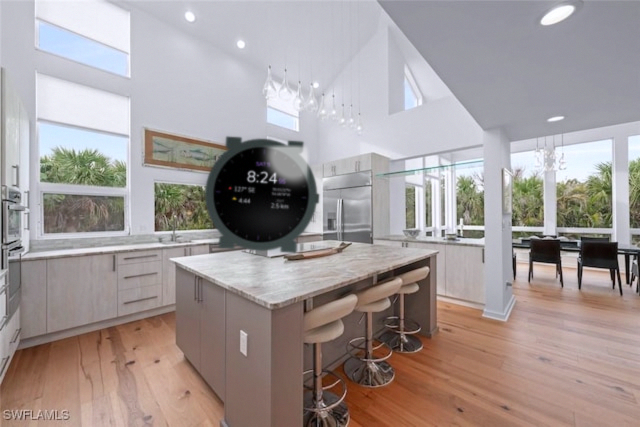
**8:24**
